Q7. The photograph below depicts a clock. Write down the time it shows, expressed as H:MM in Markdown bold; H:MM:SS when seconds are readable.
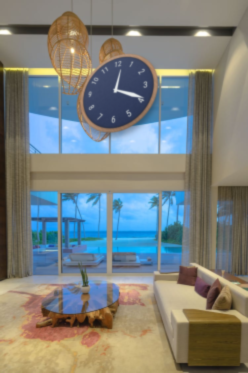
**12:19**
